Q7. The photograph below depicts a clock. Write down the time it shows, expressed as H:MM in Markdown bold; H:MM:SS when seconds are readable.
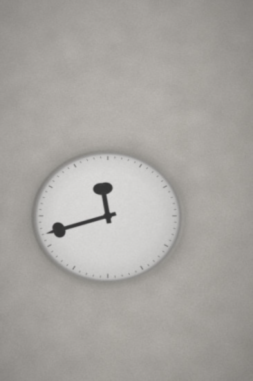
**11:42**
